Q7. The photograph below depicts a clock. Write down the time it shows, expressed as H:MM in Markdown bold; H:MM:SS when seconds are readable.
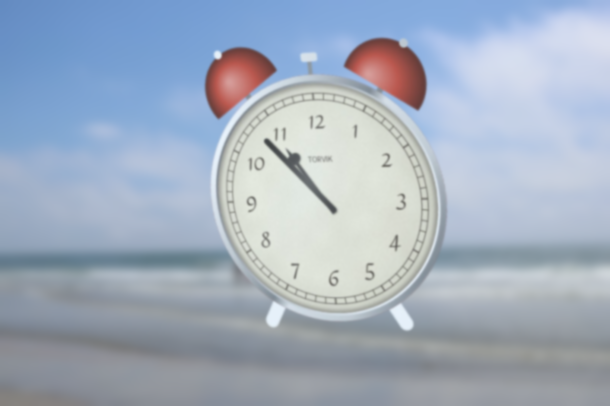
**10:53**
